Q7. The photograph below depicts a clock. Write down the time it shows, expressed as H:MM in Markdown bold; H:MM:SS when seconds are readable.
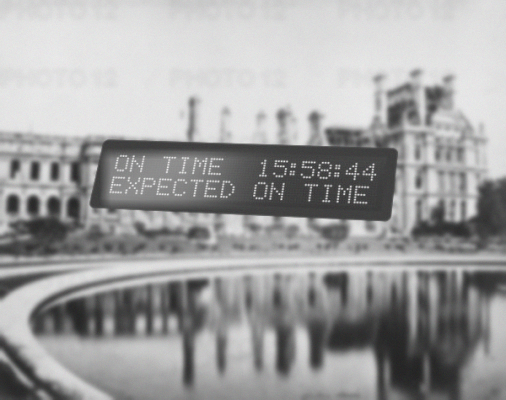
**15:58:44**
